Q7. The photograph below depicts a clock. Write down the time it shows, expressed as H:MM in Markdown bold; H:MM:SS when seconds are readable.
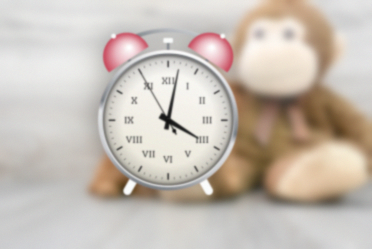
**4:01:55**
